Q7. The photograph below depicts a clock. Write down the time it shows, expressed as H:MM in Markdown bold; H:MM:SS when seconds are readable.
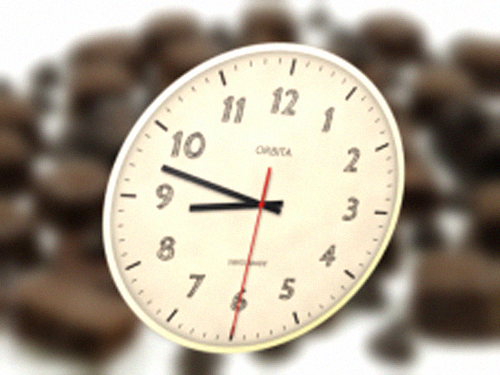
**8:47:30**
